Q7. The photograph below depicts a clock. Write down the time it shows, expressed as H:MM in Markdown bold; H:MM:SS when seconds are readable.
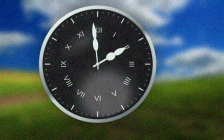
**1:59**
